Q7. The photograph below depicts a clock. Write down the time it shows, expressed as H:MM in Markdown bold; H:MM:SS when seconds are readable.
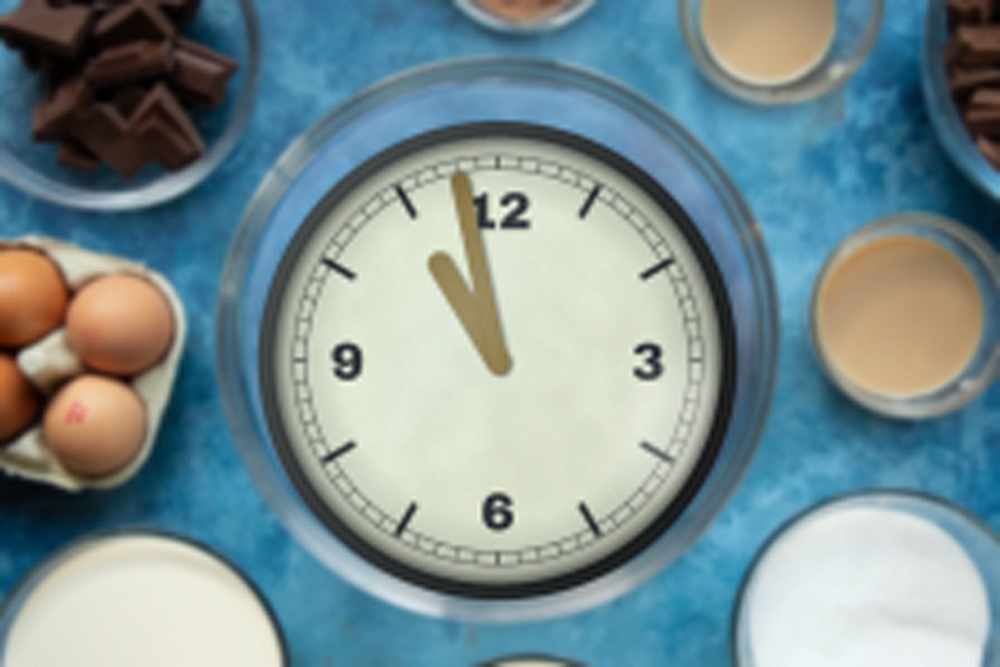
**10:58**
